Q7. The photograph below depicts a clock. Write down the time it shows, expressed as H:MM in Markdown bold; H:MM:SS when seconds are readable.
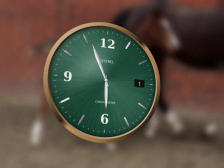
**5:56**
